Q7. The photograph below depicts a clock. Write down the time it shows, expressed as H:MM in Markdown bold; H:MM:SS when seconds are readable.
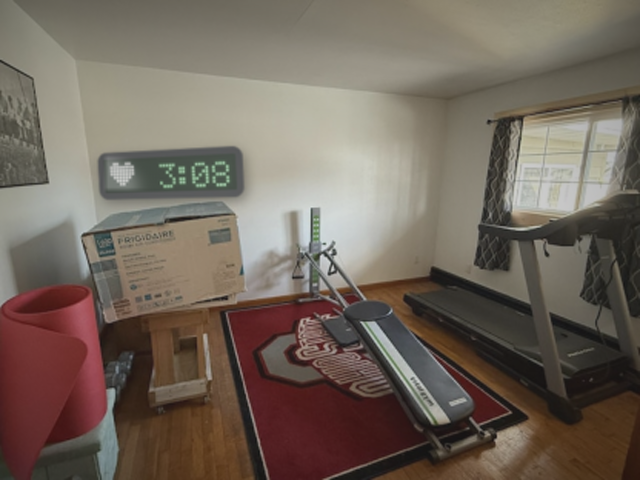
**3:08**
